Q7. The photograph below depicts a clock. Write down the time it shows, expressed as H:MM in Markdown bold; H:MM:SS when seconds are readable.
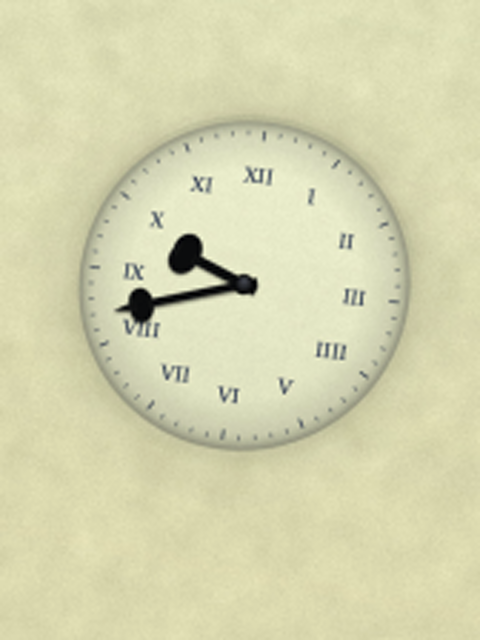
**9:42**
